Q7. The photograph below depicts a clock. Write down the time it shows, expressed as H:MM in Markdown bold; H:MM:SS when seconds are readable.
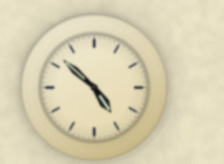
**4:52**
